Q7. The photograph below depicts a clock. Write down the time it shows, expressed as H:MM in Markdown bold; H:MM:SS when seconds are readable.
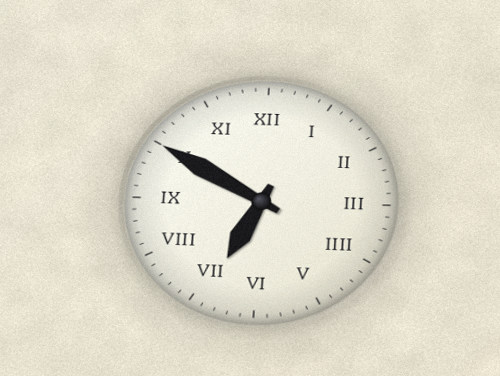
**6:50**
